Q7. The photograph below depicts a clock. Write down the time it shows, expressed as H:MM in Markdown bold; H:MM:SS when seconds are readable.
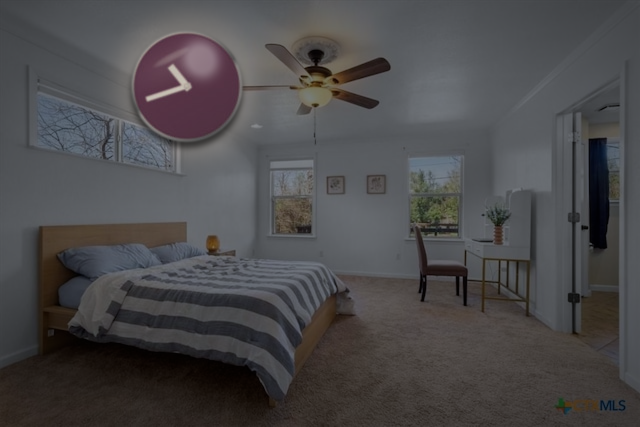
**10:42**
